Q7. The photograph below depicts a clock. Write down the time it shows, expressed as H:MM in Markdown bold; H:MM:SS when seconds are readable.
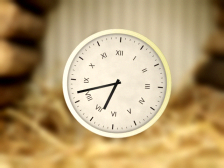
**6:42**
